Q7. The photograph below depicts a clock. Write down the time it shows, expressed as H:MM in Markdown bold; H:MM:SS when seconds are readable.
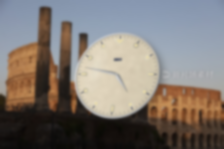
**4:47**
